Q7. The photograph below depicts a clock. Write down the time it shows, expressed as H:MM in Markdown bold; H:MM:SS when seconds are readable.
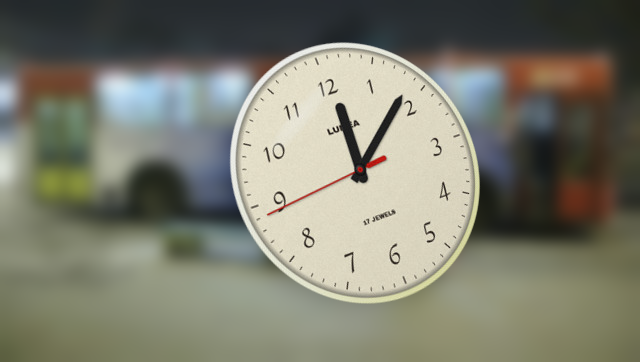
**12:08:44**
